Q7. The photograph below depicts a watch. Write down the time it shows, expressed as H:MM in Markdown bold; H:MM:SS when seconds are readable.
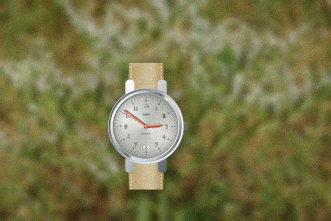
**2:51**
